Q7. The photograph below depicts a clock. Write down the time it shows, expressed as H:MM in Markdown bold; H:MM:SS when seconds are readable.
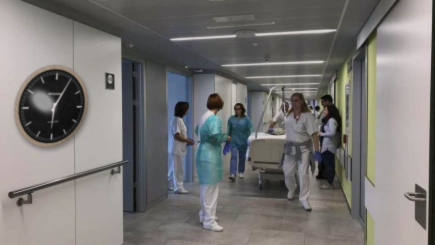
**6:05**
